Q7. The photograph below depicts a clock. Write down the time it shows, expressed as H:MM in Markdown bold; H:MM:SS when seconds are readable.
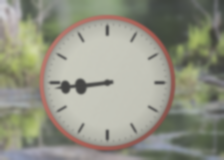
**8:44**
